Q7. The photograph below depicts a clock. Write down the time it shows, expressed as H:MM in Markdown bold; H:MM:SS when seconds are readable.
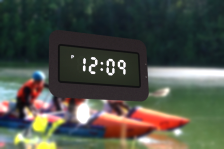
**12:09**
